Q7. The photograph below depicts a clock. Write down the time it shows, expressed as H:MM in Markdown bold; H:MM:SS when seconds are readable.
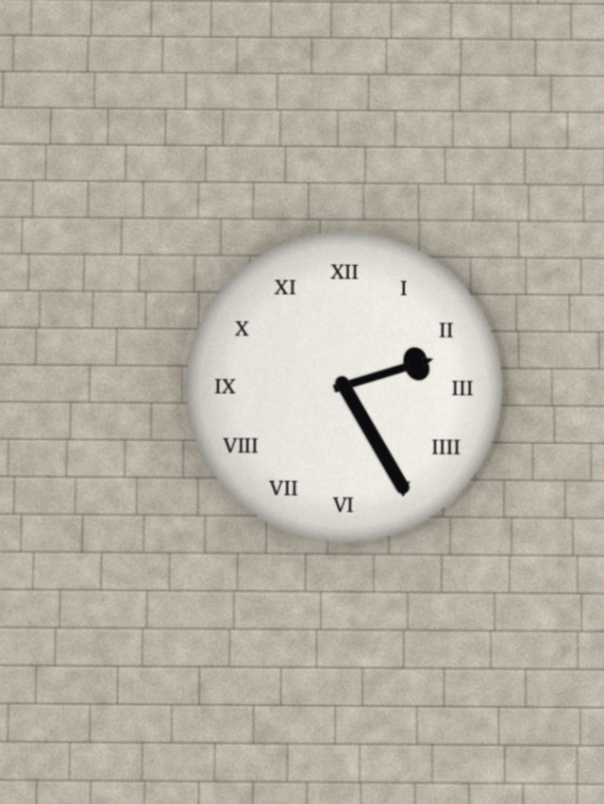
**2:25**
